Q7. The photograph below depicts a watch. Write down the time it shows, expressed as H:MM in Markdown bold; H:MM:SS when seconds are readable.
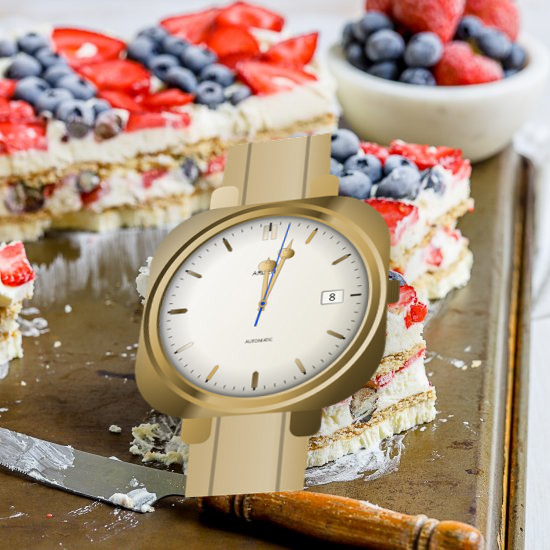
**12:03:02**
